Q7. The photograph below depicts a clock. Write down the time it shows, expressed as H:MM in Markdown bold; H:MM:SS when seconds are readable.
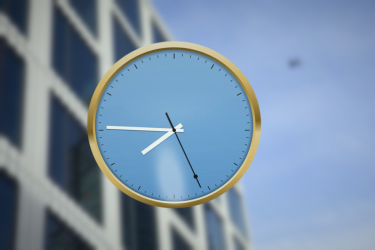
**7:45:26**
